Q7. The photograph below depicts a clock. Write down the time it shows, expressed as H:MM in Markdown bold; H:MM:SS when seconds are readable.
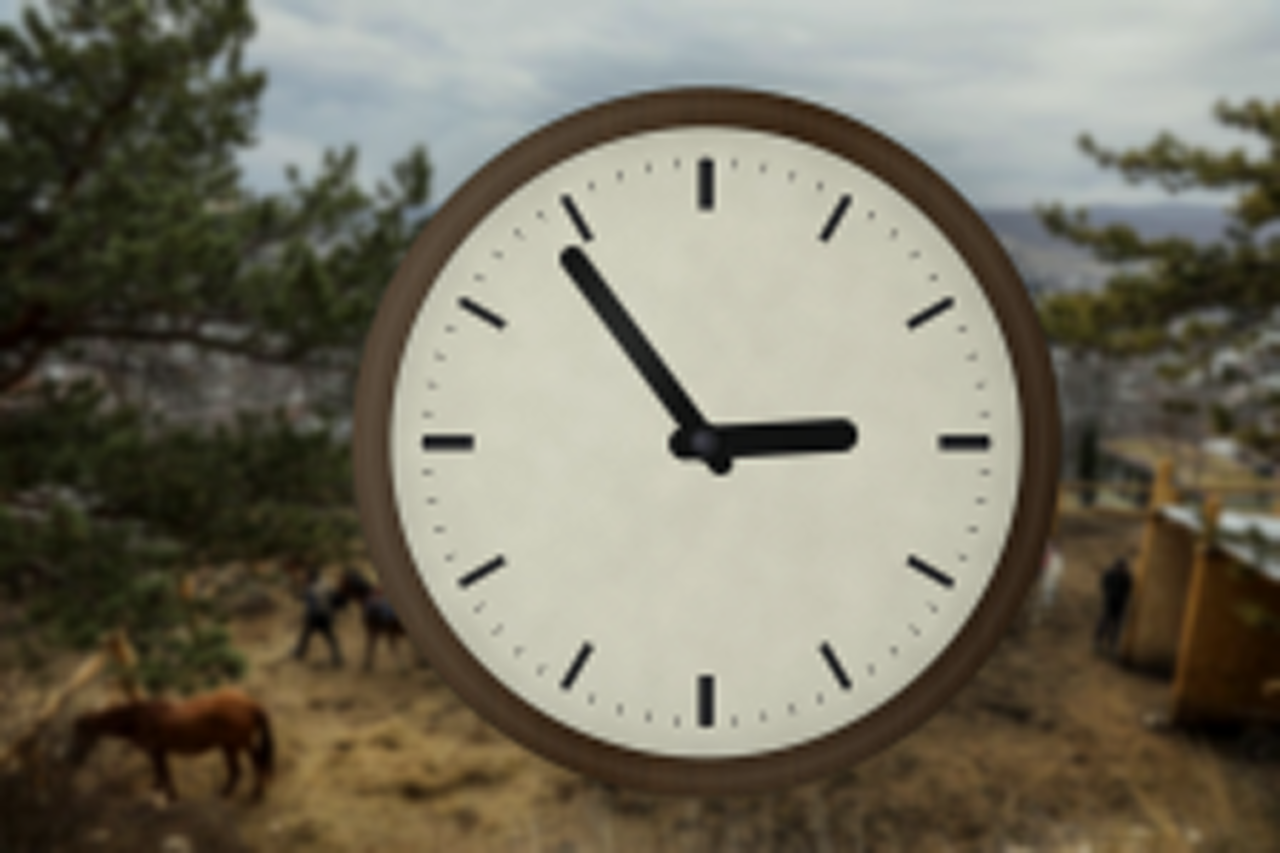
**2:54**
